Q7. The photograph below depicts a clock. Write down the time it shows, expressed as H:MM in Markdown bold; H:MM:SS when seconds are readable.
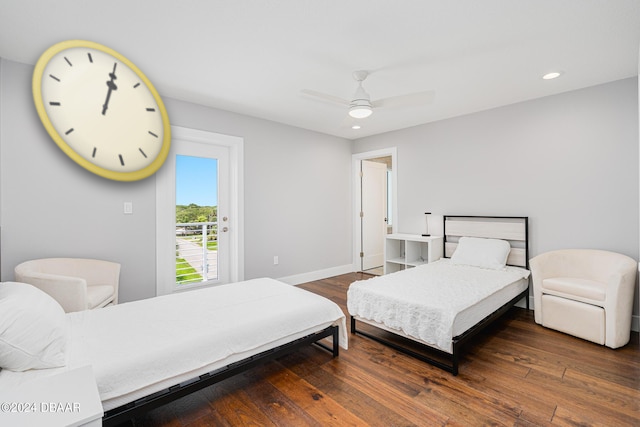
**1:05**
